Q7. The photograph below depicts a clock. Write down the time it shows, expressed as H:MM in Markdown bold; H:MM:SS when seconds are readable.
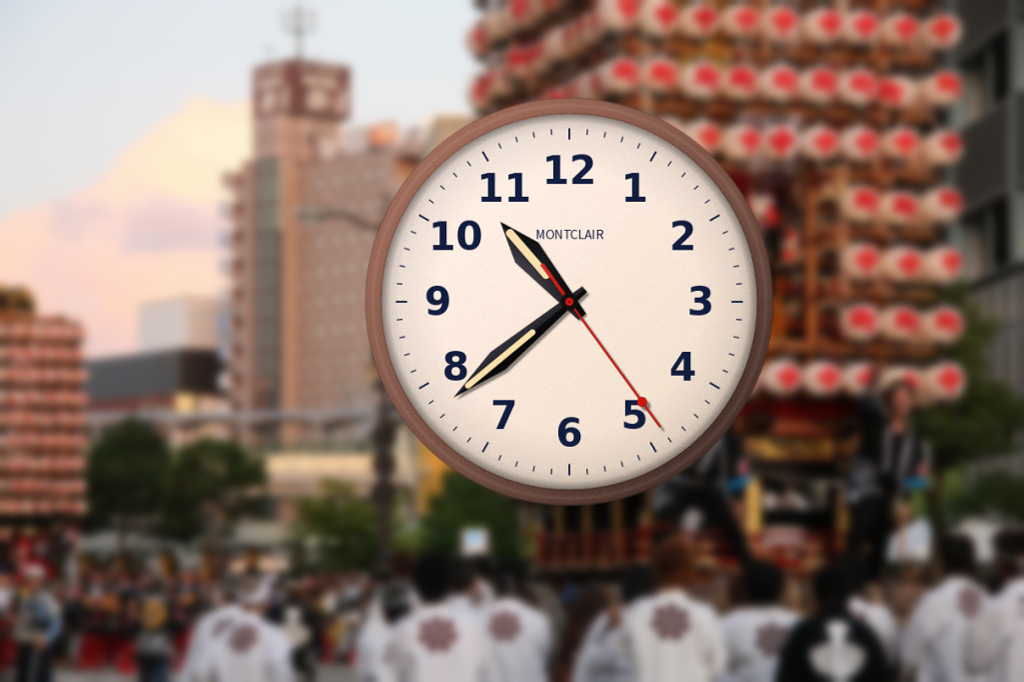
**10:38:24**
